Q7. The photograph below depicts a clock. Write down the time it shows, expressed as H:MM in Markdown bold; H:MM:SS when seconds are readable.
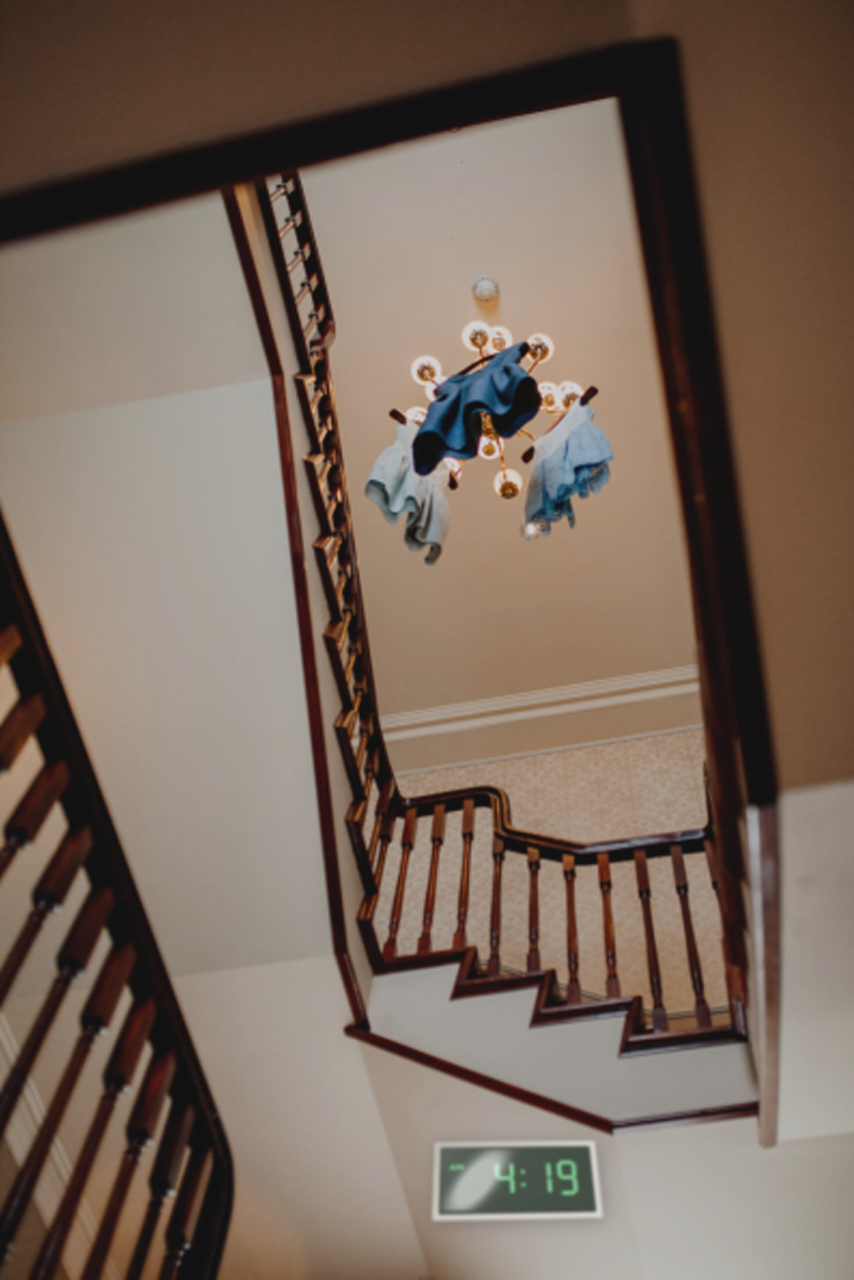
**4:19**
